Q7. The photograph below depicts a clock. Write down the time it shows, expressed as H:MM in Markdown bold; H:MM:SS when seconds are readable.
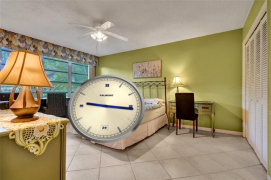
**9:16**
